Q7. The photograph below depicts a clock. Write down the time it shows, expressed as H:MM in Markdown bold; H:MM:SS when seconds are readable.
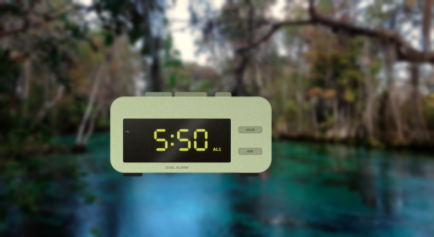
**5:50**
